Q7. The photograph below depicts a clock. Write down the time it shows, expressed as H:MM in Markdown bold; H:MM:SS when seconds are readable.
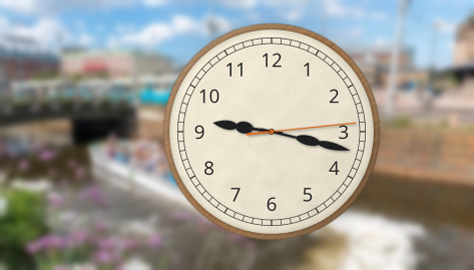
**9:17:14**
